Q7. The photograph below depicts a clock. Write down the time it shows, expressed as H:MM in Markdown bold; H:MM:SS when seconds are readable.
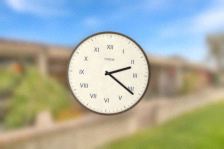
**2:21**
